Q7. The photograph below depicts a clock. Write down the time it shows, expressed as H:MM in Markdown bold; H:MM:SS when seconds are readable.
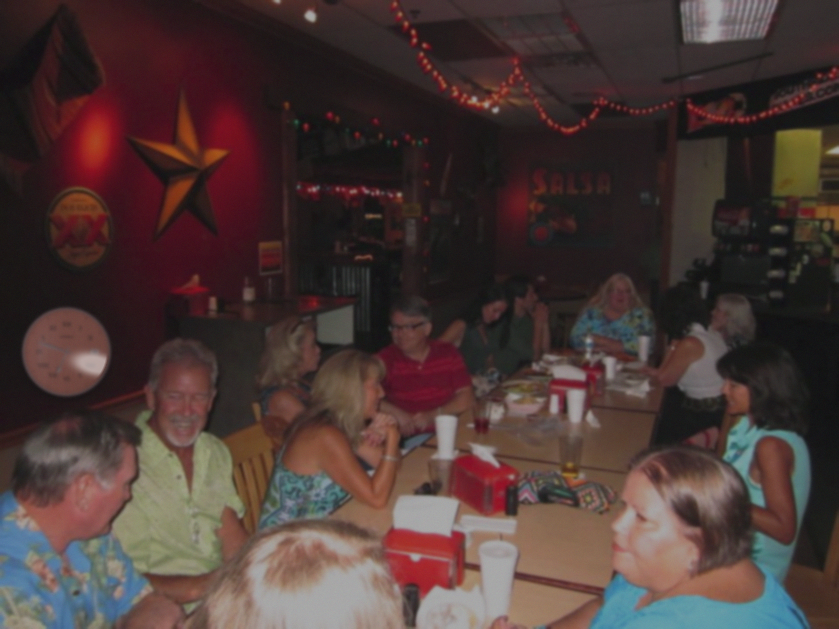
**6:48**
